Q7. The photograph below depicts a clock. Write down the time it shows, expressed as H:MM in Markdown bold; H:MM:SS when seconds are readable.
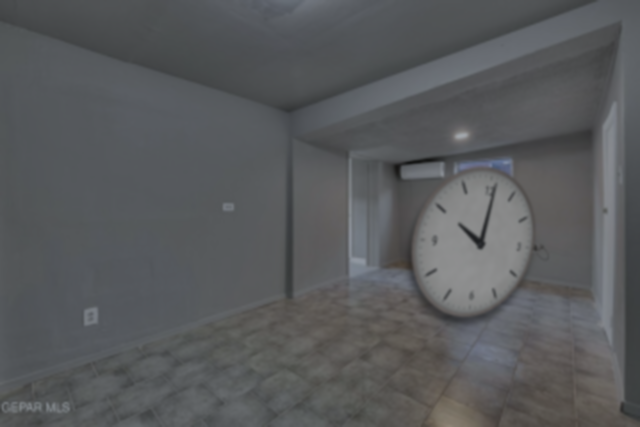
**10:01**
